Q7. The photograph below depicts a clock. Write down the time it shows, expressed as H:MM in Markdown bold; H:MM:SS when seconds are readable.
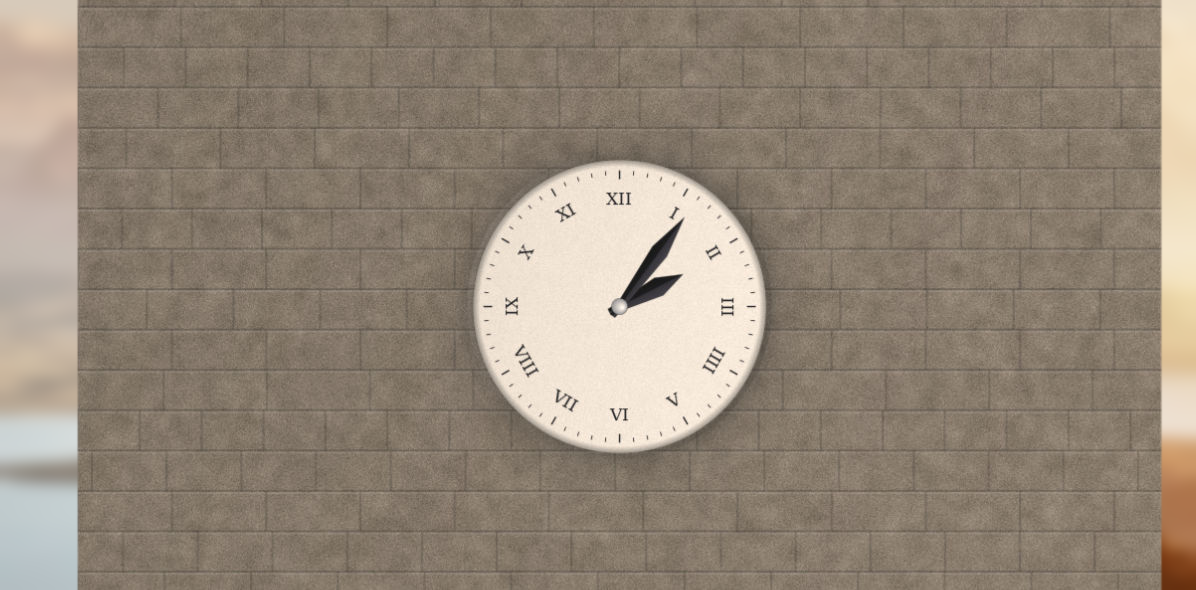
**2:06**
